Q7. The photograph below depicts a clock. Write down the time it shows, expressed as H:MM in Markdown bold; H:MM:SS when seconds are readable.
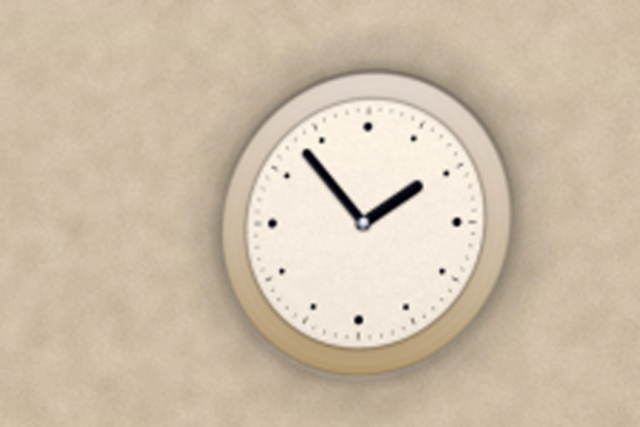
**1:53**
